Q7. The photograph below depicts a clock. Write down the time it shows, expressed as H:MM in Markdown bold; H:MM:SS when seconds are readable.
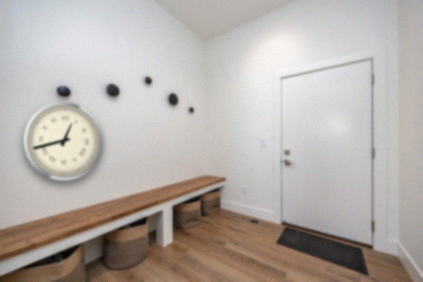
**12:42**
